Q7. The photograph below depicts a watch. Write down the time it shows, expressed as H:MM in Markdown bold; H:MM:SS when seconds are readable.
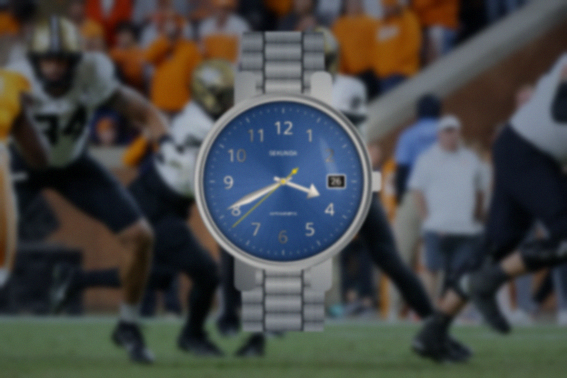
**3:40:38**
